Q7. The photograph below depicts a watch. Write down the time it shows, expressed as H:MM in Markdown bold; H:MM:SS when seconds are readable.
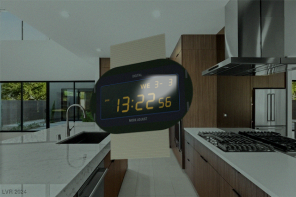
**13:22:56**
